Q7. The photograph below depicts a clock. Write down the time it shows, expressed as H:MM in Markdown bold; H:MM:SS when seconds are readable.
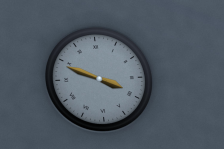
**3:49**
